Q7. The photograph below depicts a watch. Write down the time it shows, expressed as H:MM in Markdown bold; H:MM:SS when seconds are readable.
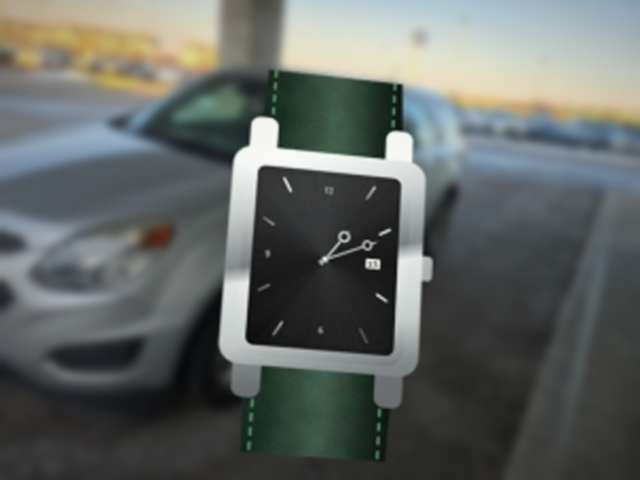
**1:11**
